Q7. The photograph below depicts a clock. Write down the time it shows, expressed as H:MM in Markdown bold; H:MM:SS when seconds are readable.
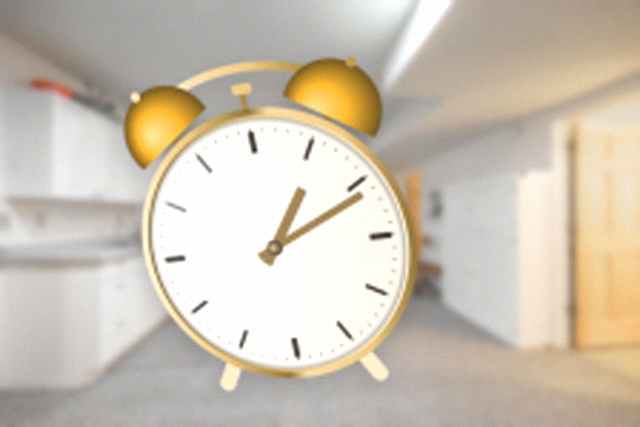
**1:11**
